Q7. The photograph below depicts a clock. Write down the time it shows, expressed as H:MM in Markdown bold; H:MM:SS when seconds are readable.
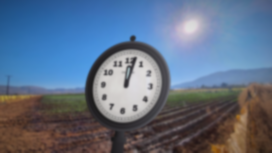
**12:02**
